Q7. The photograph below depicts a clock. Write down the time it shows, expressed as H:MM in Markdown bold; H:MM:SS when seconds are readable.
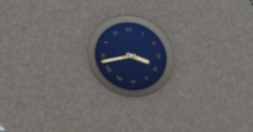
**3:43**
